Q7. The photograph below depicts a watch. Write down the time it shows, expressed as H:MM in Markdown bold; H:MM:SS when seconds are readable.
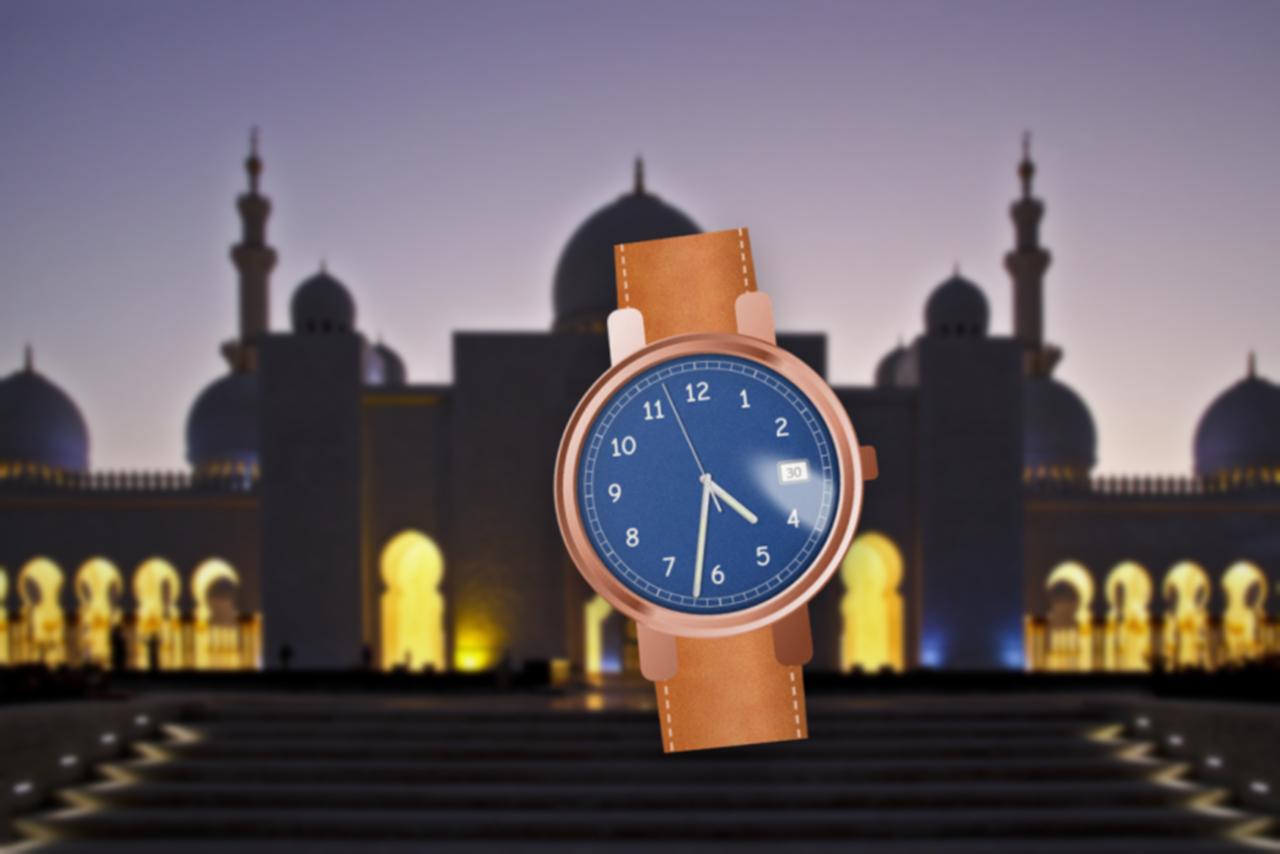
**4:31:57**
